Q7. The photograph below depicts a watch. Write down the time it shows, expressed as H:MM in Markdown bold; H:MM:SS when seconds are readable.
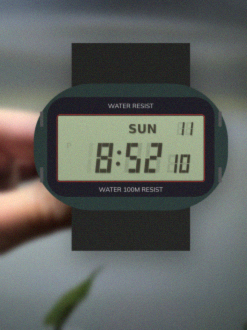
**8:52:10**
